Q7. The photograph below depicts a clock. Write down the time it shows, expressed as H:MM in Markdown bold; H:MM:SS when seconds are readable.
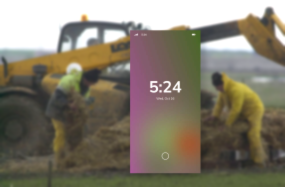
**5:24**
